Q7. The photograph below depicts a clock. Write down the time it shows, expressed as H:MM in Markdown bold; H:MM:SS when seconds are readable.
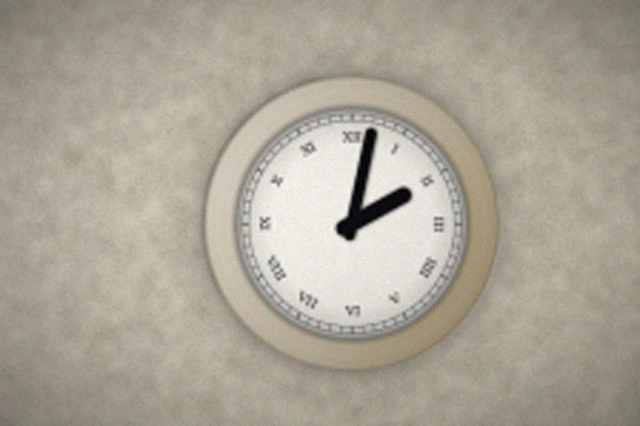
**2:02**
